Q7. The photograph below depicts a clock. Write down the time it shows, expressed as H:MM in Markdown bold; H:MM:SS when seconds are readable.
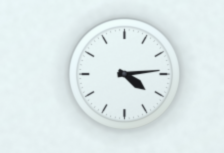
**4:14**
